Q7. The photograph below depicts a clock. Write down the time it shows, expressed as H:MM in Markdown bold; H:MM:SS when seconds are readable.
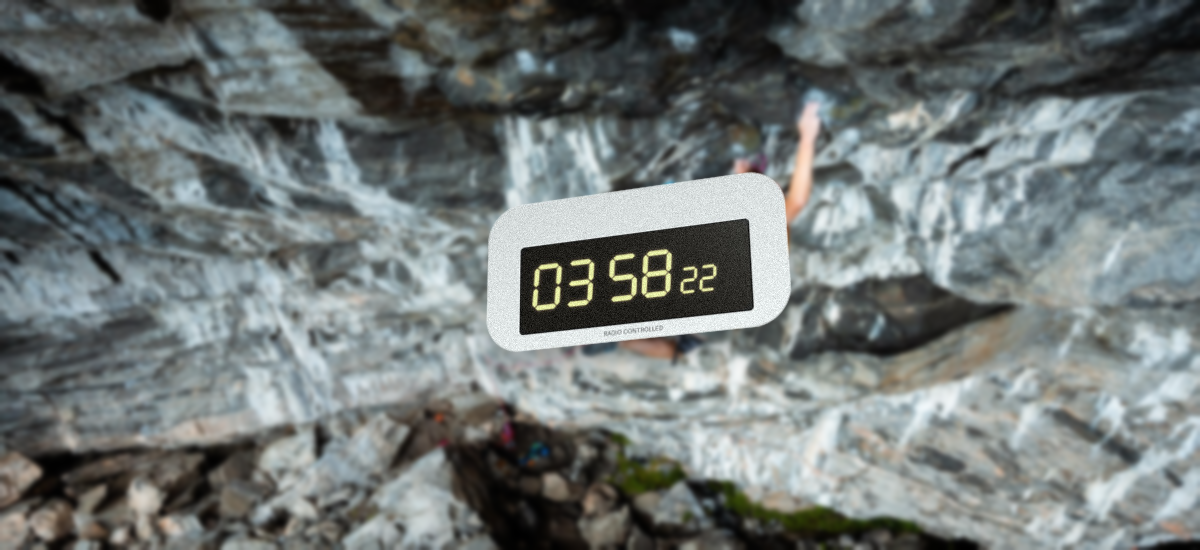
**3:58:22**
